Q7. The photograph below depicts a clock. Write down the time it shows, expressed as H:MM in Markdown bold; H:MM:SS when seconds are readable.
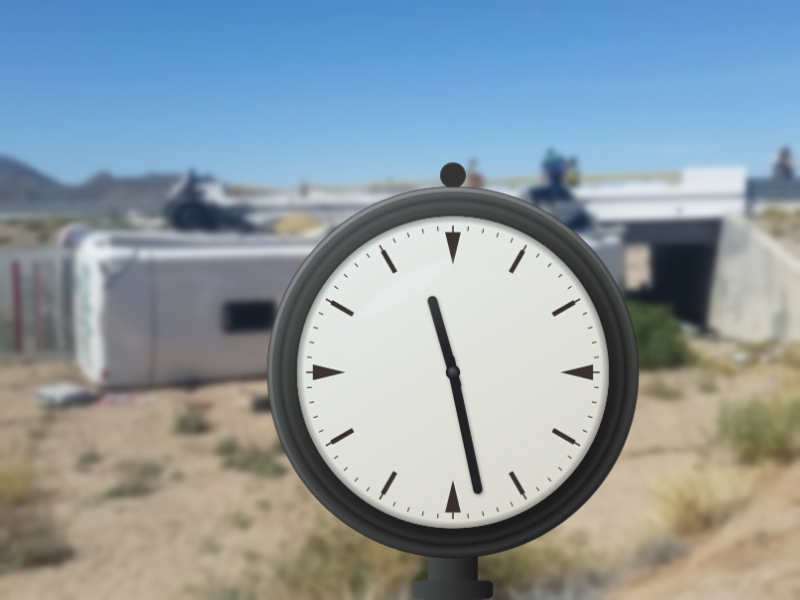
**11:28**
